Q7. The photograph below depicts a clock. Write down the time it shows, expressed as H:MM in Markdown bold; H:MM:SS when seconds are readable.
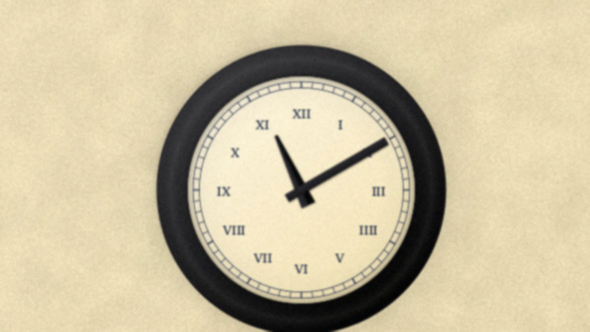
**11:10**
